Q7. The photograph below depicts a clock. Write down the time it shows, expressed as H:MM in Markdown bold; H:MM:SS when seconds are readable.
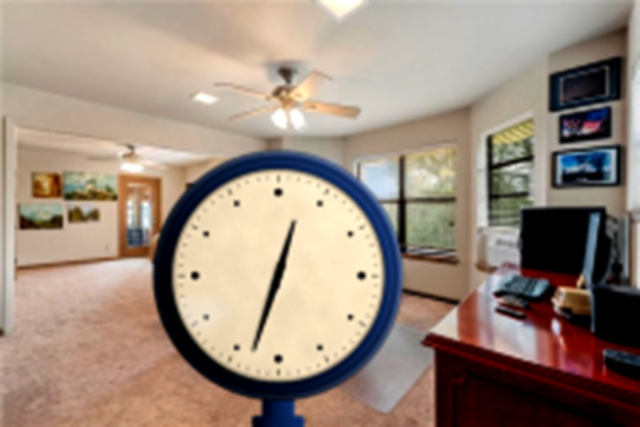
**12:33**
